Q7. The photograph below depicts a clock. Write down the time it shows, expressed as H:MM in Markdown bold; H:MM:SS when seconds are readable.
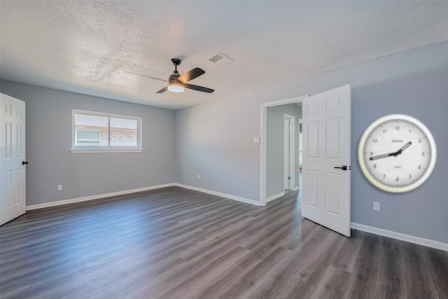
**1:43**
